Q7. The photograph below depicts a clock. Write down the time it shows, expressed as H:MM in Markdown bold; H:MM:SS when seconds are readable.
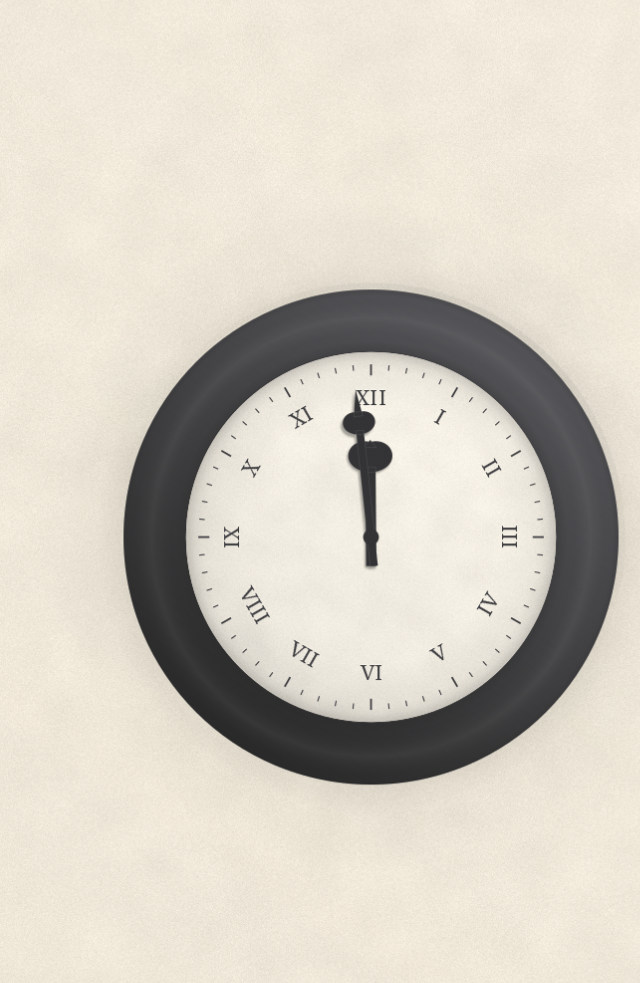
**11:59**
